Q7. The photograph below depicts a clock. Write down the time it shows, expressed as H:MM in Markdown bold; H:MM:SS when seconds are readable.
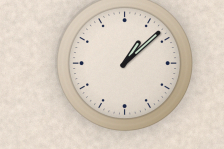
**1:08**
